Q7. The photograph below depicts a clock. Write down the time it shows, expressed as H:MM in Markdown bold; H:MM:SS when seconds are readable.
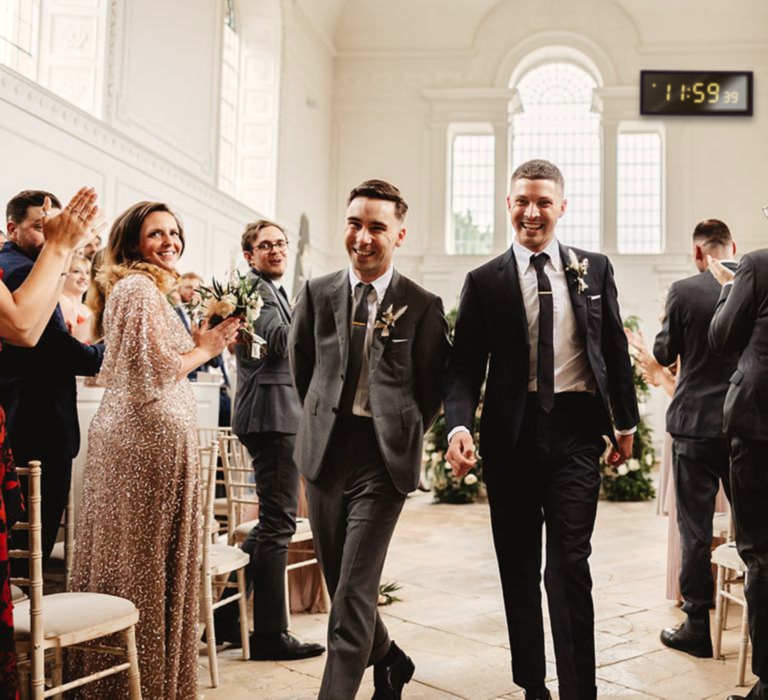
**11:59:39**
